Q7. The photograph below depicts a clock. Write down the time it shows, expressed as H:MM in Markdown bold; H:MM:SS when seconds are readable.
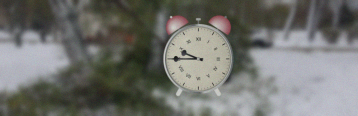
**9:45**
